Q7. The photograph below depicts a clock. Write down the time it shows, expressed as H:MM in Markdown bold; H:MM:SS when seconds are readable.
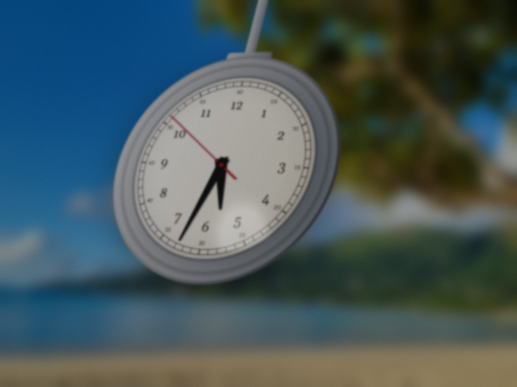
**5:32:51**
